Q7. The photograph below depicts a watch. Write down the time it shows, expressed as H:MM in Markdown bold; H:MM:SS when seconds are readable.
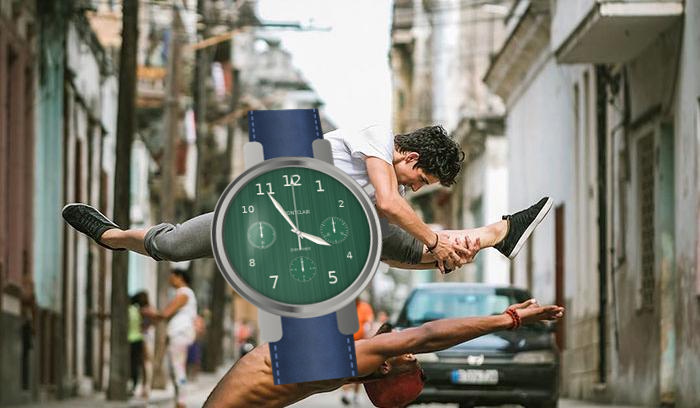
**3:55**
